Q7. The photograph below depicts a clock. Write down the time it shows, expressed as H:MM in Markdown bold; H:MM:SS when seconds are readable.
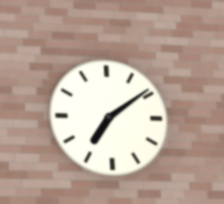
**7:09**
